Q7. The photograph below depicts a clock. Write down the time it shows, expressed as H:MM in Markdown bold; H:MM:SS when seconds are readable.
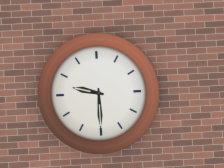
**9:30**
